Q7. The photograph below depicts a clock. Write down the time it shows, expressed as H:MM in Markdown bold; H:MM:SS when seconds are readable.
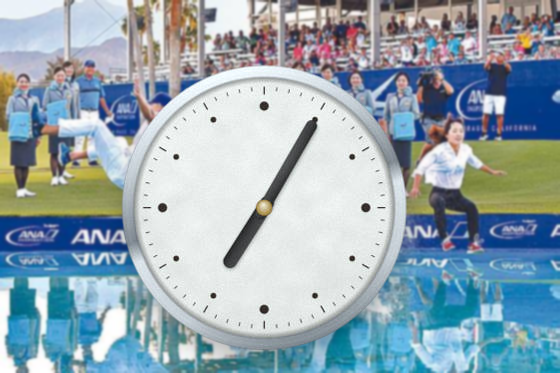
**7:05**
